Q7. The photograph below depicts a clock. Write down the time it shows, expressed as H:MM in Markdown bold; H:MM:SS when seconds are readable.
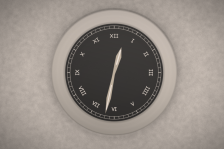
**12:32**
